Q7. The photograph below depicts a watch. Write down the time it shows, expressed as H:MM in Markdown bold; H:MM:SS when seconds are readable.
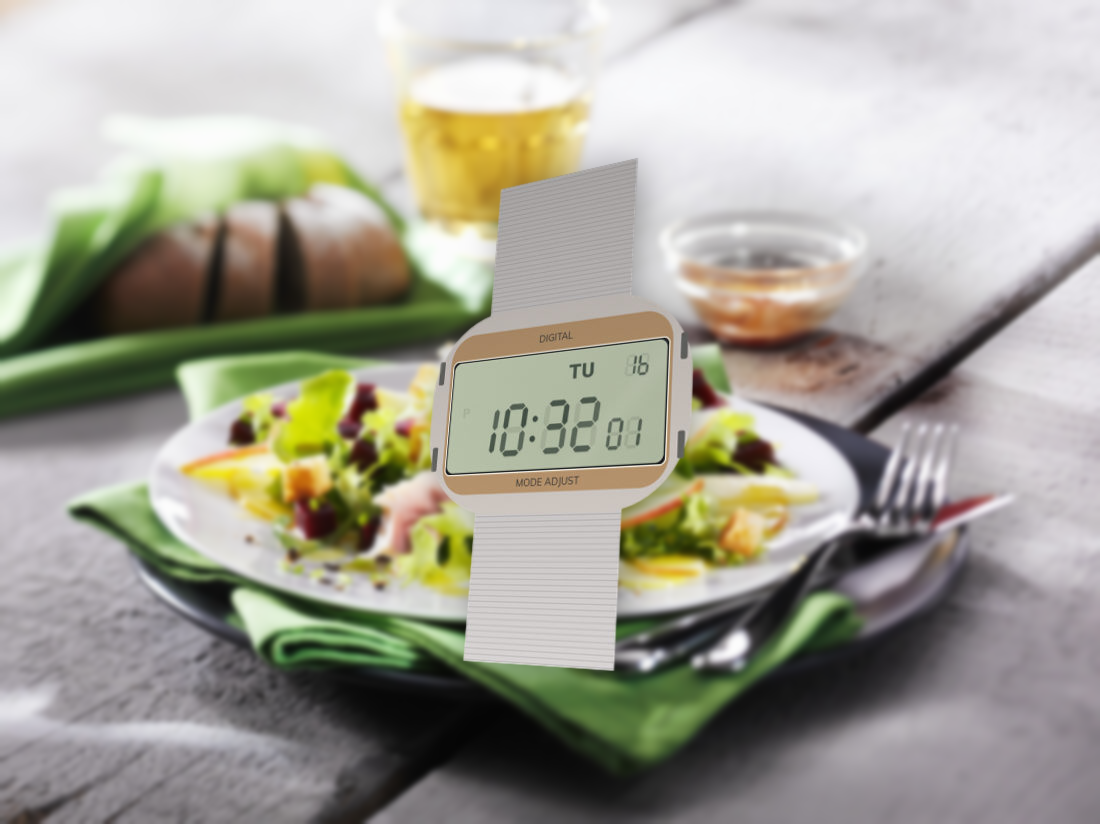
**10:32:01**
